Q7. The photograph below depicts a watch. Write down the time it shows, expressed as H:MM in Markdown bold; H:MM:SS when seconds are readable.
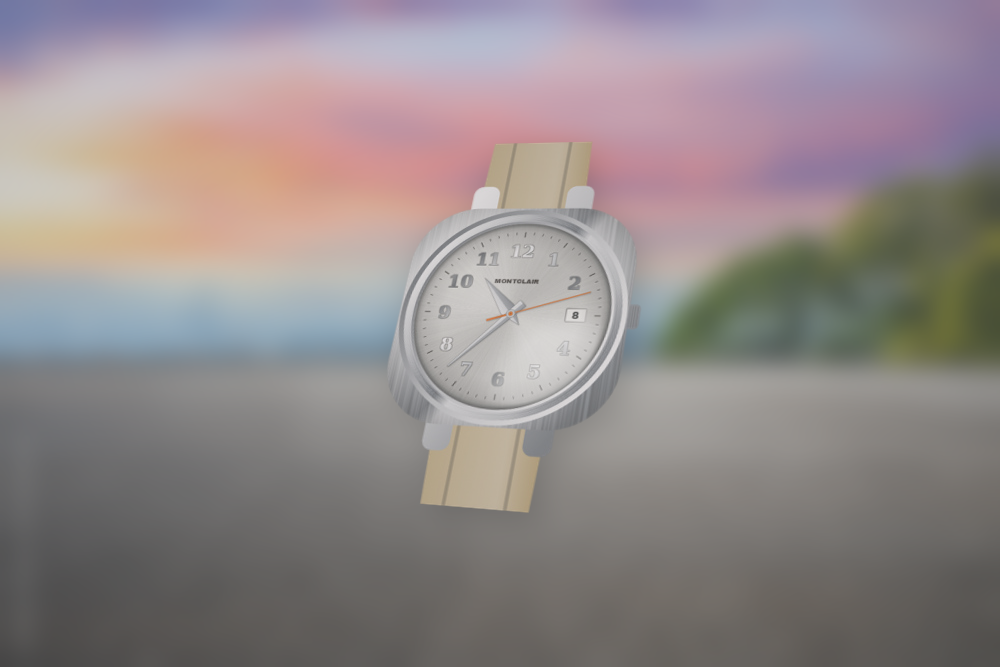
**10:37:12**
